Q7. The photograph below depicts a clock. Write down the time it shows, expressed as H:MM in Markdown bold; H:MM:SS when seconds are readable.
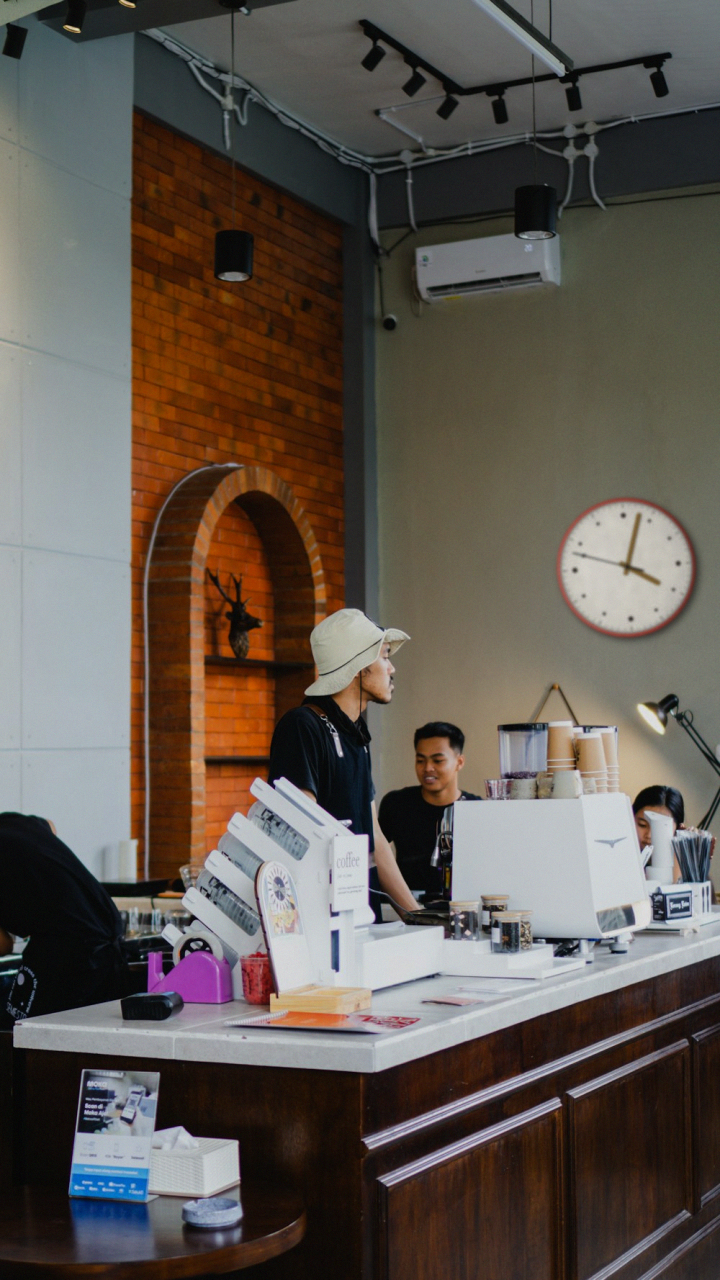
**4:02:48**
